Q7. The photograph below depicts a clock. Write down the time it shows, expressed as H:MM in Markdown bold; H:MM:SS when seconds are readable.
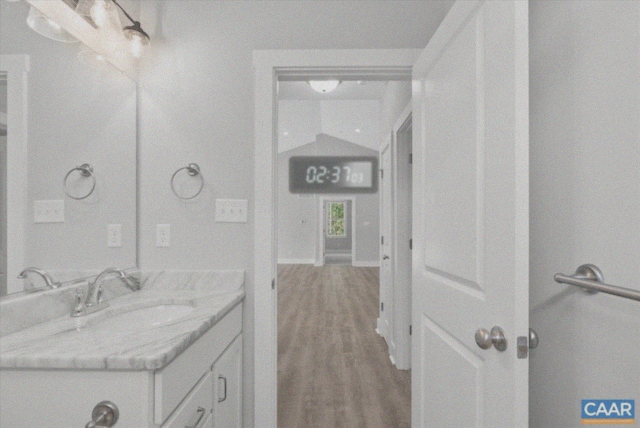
**2:37**
